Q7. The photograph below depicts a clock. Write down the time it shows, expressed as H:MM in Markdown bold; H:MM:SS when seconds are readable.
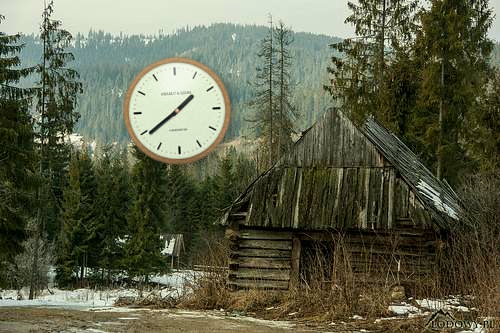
**1:39**
